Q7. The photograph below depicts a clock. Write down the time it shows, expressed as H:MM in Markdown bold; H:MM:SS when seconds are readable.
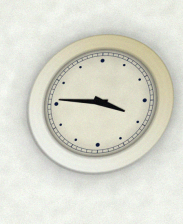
**3:46**
